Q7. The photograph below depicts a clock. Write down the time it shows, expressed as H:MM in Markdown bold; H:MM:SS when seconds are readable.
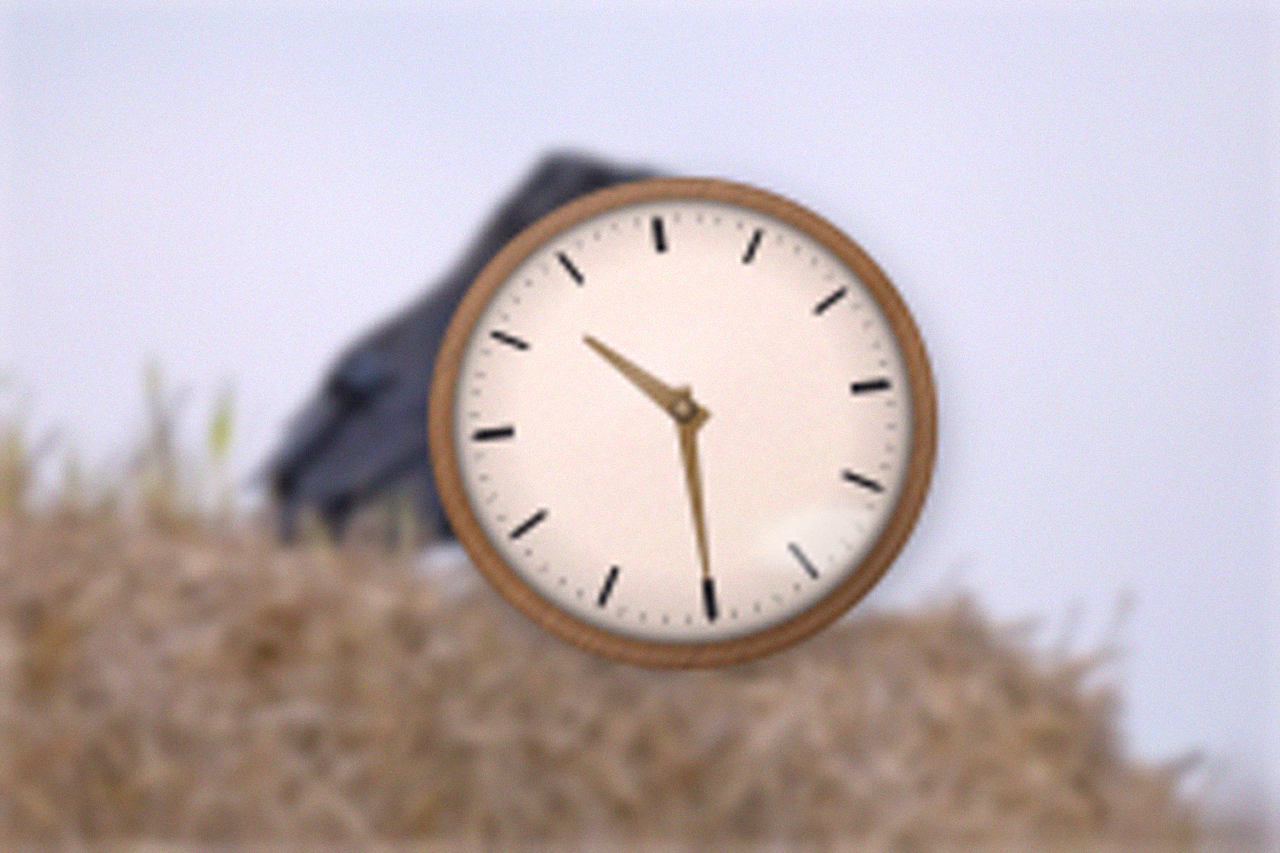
**10:30**
